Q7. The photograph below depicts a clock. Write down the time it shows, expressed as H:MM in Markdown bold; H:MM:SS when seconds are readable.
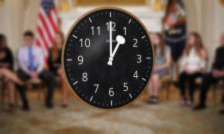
**1:00**
